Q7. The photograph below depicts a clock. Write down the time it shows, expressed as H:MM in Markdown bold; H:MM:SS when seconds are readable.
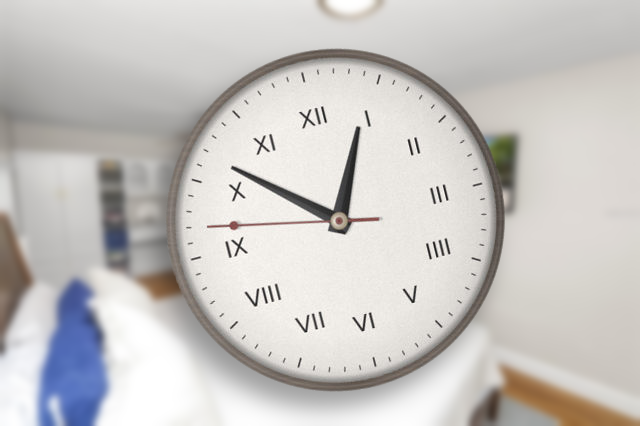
**12:51:47**
